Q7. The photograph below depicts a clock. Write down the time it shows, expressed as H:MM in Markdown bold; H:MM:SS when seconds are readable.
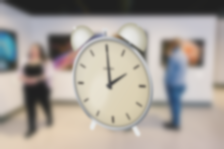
**2:00**
